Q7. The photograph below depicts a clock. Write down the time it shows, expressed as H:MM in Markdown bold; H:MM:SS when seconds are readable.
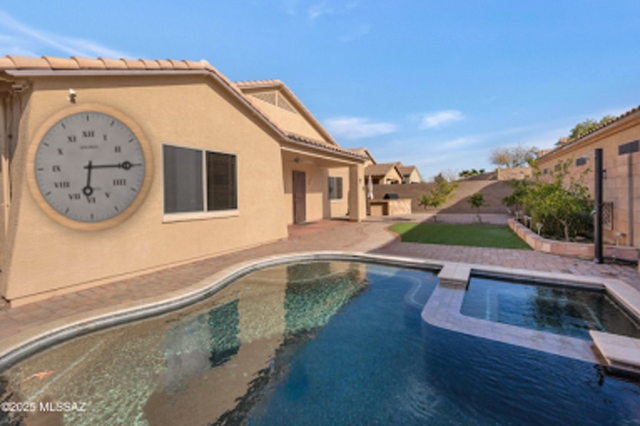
**6:15**
